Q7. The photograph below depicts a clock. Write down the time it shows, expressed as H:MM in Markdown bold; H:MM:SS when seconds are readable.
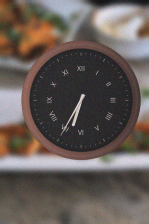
**6:35**
